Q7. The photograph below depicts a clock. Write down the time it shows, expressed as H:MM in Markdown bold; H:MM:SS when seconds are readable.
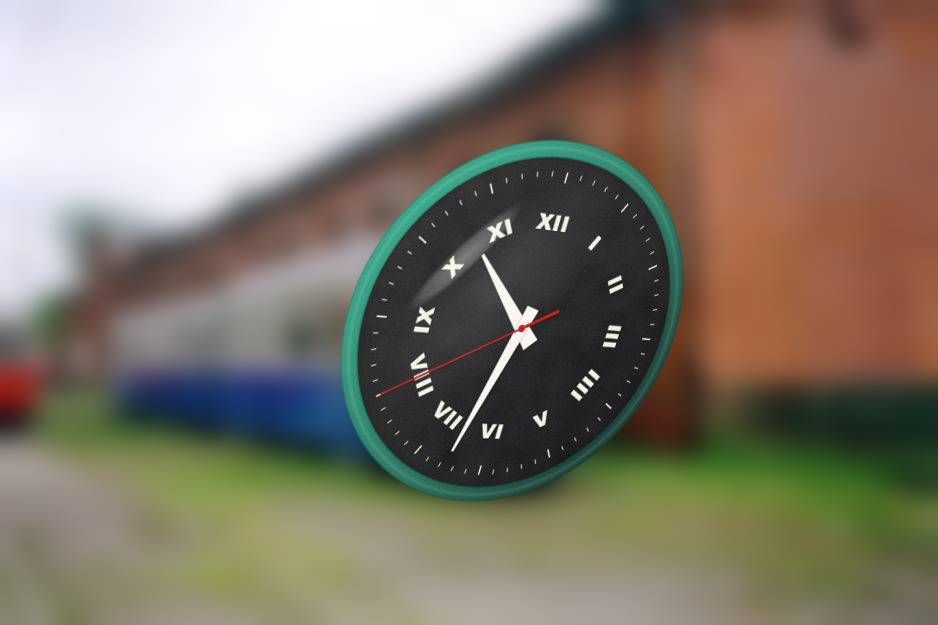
**10:32:40**
